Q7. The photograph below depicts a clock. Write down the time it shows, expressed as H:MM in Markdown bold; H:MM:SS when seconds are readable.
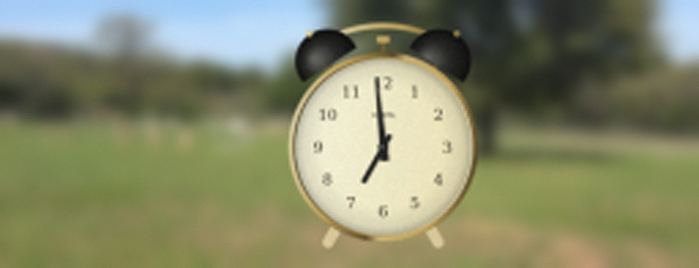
**6:59**
